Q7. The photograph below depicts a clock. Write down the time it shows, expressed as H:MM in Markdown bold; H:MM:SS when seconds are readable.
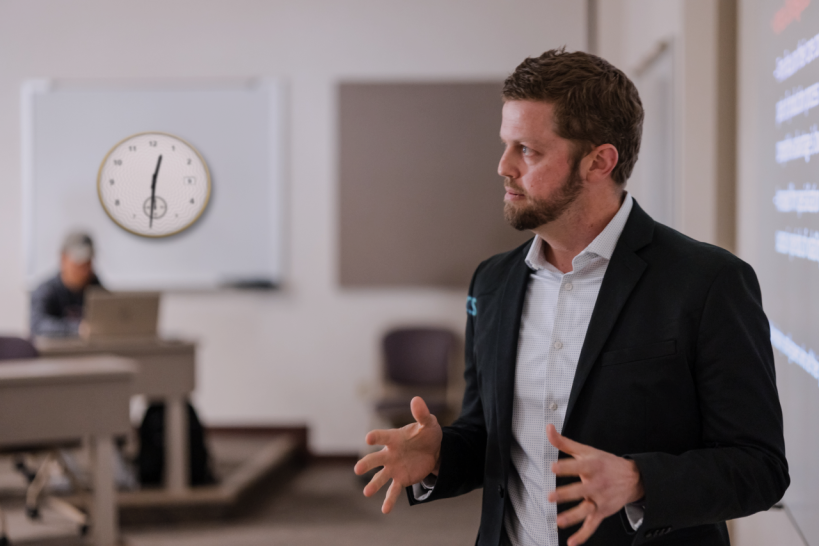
**12:31**
